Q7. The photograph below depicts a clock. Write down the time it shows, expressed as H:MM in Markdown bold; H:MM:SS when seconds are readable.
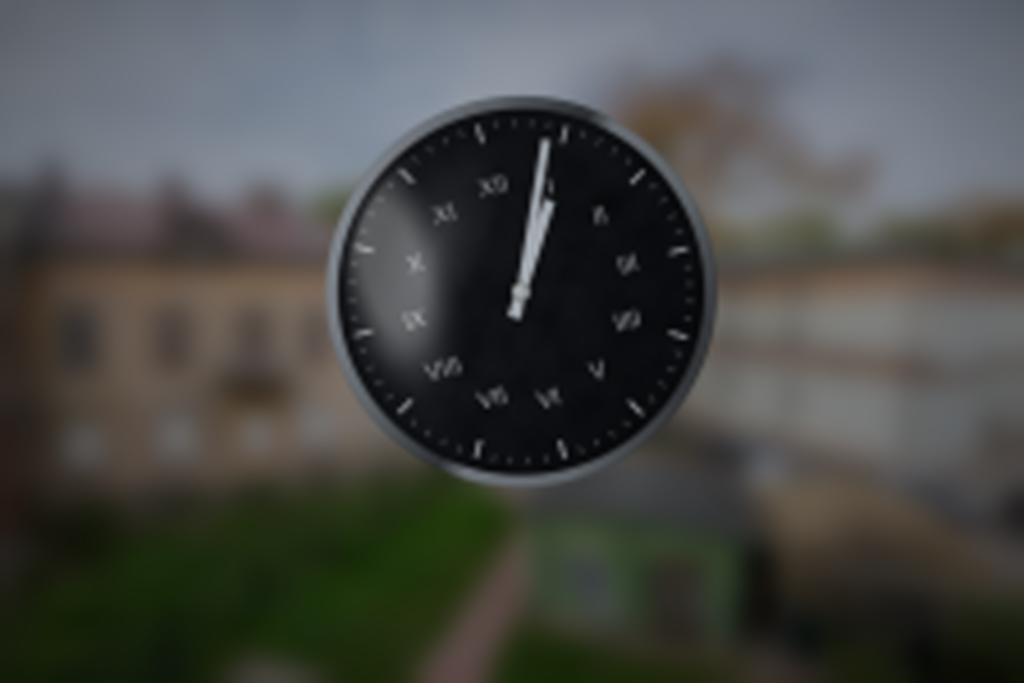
**1:04**
